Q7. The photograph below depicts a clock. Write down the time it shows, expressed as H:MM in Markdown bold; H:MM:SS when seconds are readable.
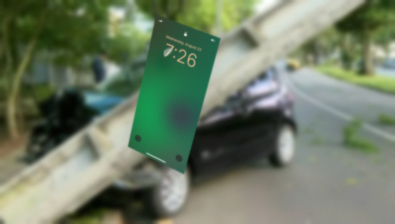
**7:26**
